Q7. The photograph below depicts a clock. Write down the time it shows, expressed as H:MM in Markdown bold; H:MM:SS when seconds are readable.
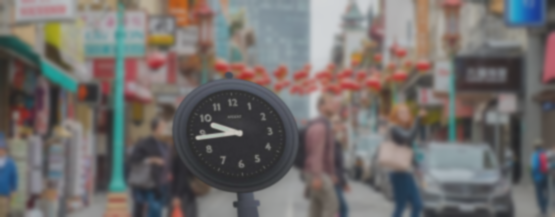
**9:44**
